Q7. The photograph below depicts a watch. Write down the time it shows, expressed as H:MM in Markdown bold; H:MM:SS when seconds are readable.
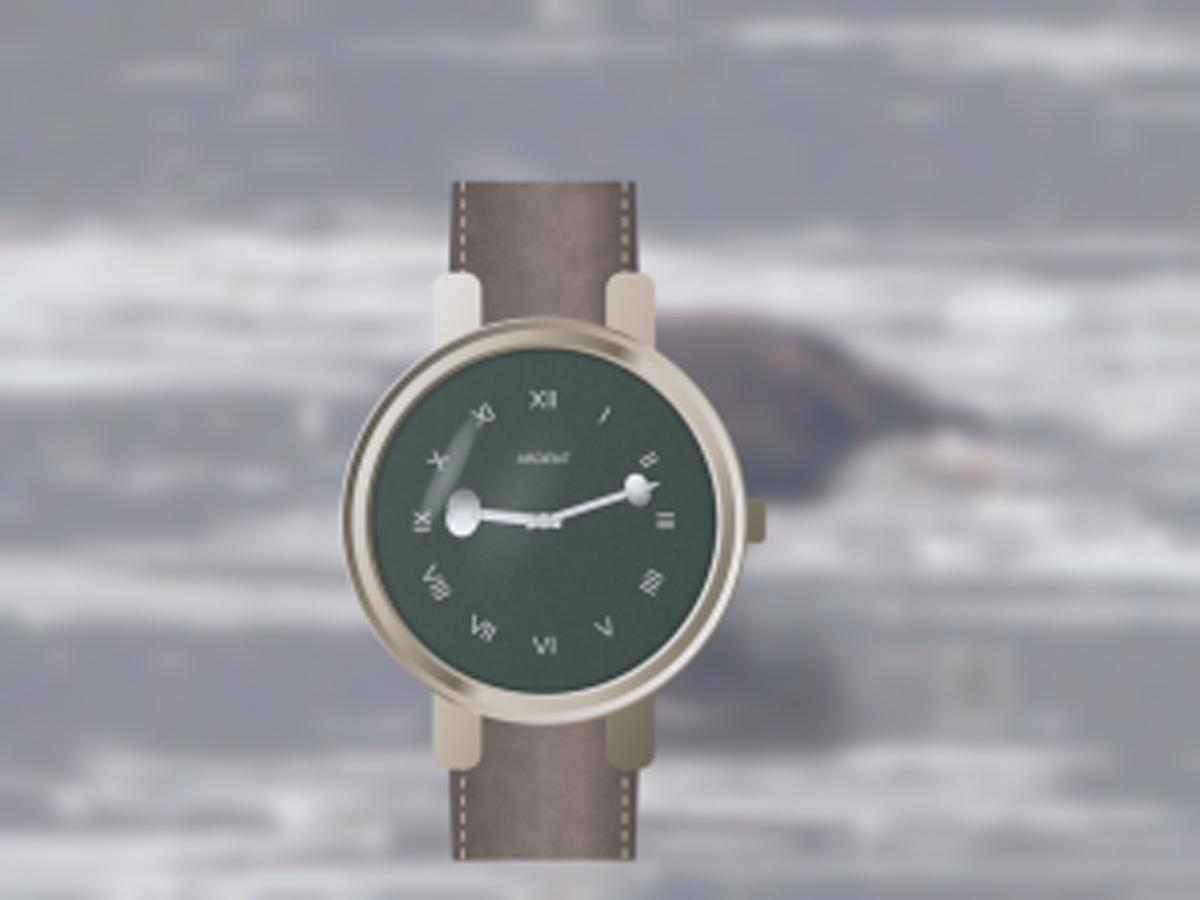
**9:12**
